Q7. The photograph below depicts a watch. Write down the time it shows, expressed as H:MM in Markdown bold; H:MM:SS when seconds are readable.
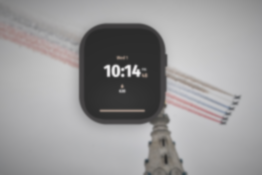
**10:14**
